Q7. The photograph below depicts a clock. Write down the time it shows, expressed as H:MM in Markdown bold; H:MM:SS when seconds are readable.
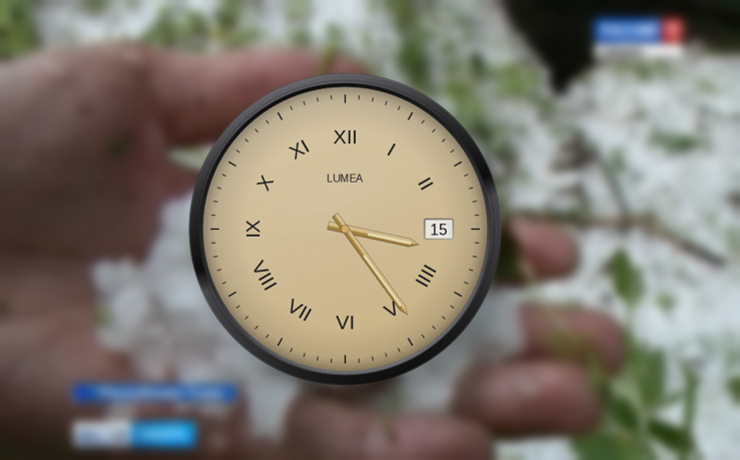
**3:24**
